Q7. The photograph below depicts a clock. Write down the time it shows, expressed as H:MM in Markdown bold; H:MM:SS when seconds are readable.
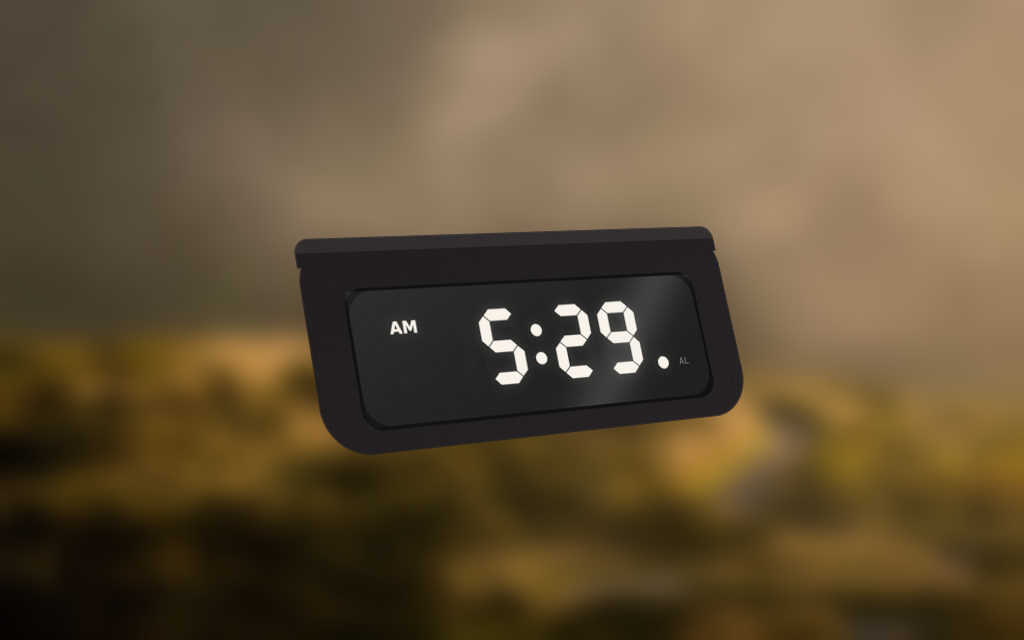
**5:29**
